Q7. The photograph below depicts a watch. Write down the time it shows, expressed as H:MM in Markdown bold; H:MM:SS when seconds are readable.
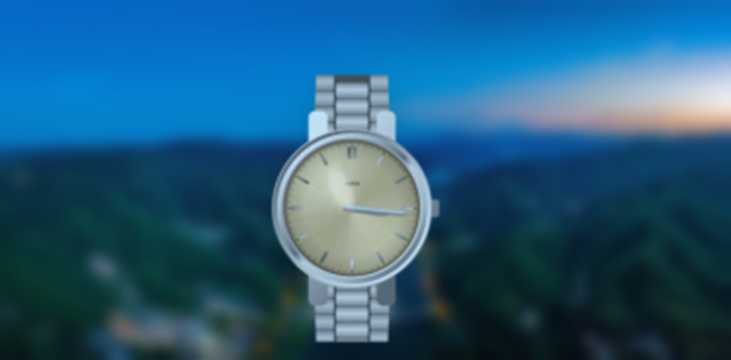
**3:16**
